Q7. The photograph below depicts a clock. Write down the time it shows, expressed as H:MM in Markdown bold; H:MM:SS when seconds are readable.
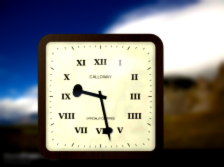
**9:28**
